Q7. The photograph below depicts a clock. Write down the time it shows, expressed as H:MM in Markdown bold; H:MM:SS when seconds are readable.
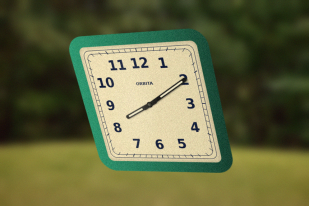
**8:10**
